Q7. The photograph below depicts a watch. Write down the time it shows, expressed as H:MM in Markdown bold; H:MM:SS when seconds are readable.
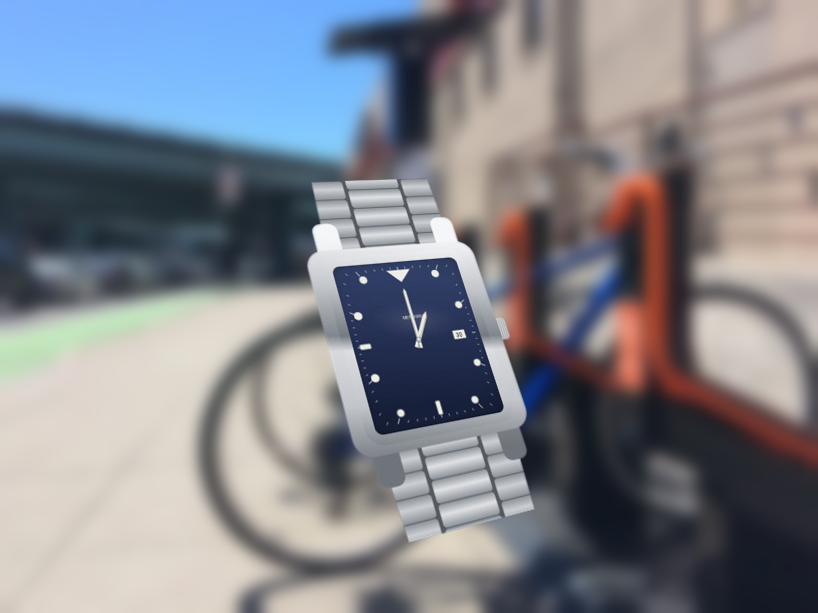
**1:00**
